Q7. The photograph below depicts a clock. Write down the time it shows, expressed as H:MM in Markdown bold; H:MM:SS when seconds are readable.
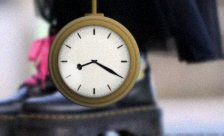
**8:20**
